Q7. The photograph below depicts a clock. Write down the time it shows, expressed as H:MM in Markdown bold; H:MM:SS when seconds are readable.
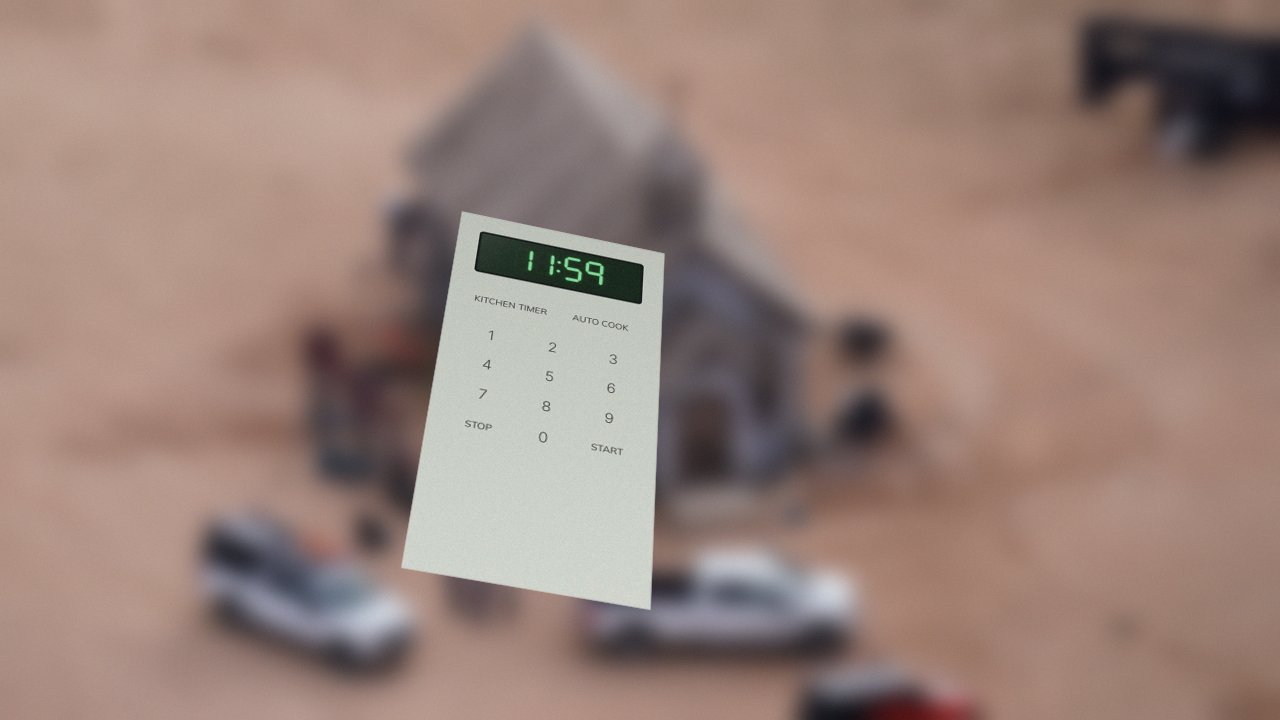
**11:59**
